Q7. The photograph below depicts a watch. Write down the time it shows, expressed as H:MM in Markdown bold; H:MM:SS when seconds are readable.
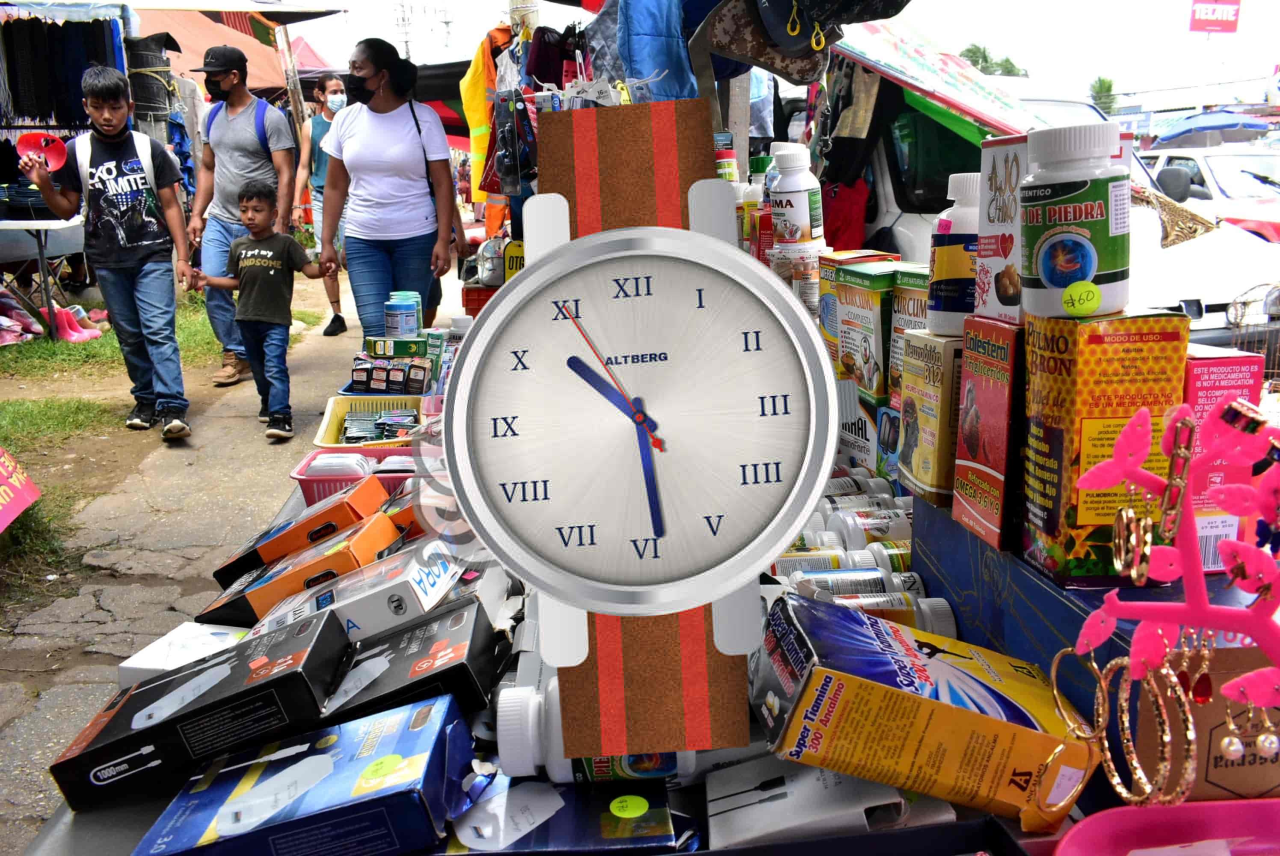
**10:28:55**
